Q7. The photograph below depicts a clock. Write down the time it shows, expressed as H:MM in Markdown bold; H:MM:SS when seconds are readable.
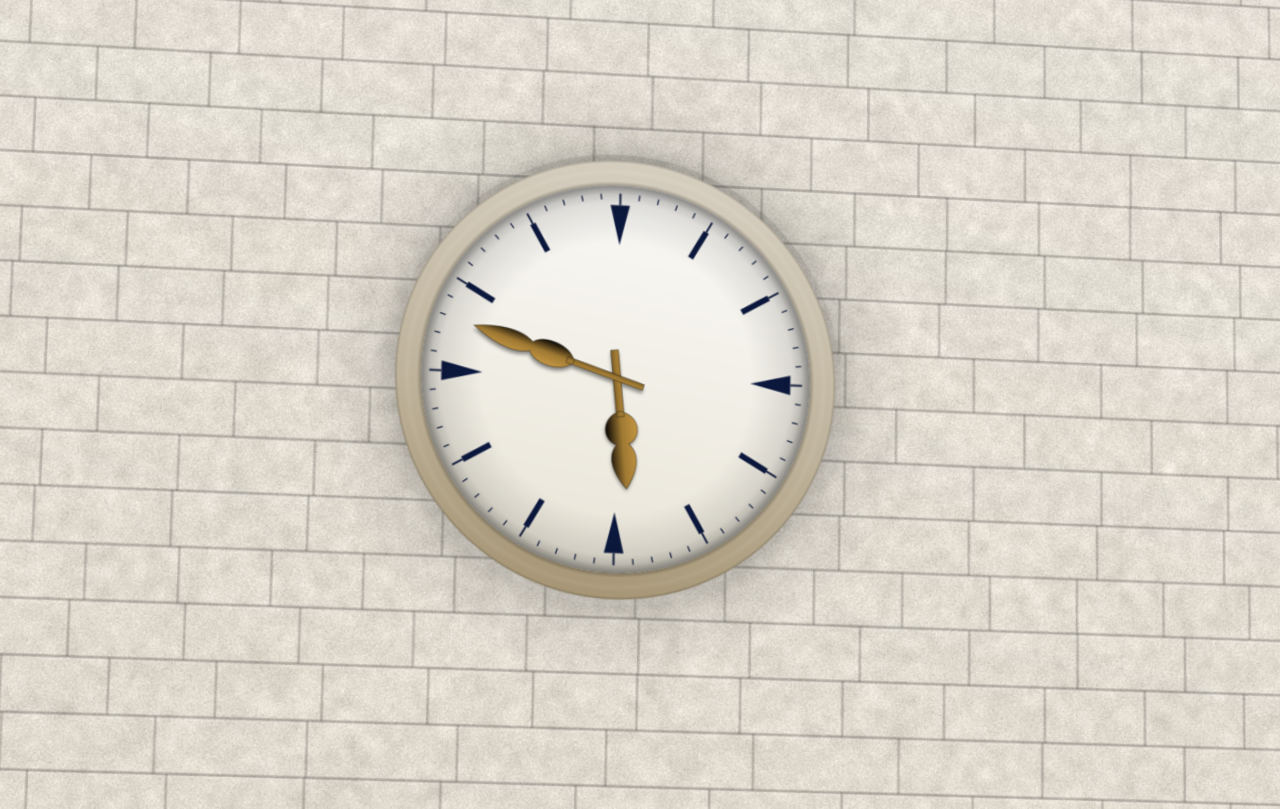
**5:48**
